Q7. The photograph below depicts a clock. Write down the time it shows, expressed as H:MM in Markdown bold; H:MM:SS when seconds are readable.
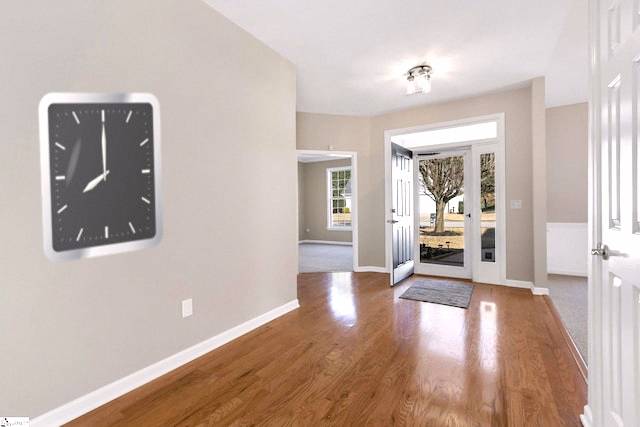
**8:00**
